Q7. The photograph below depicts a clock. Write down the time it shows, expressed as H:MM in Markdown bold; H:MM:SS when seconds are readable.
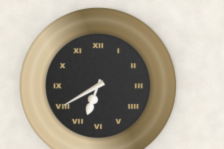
**6:40**
